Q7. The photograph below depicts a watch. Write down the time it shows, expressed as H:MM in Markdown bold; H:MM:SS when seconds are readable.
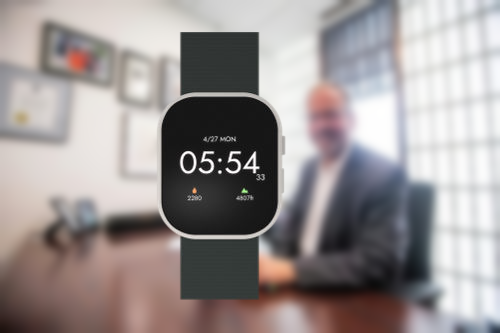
**5:54:33**
